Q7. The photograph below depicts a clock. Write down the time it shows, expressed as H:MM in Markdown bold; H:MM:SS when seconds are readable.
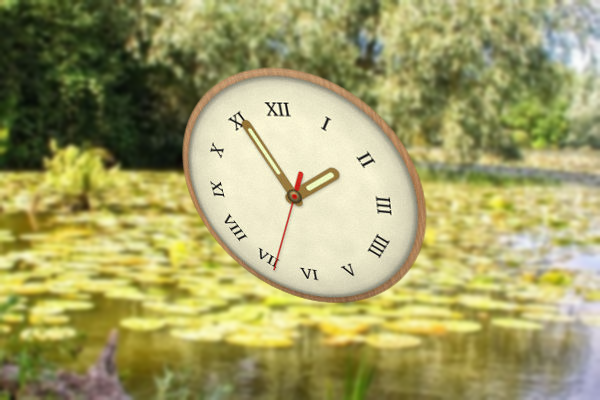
**1:55:34**
